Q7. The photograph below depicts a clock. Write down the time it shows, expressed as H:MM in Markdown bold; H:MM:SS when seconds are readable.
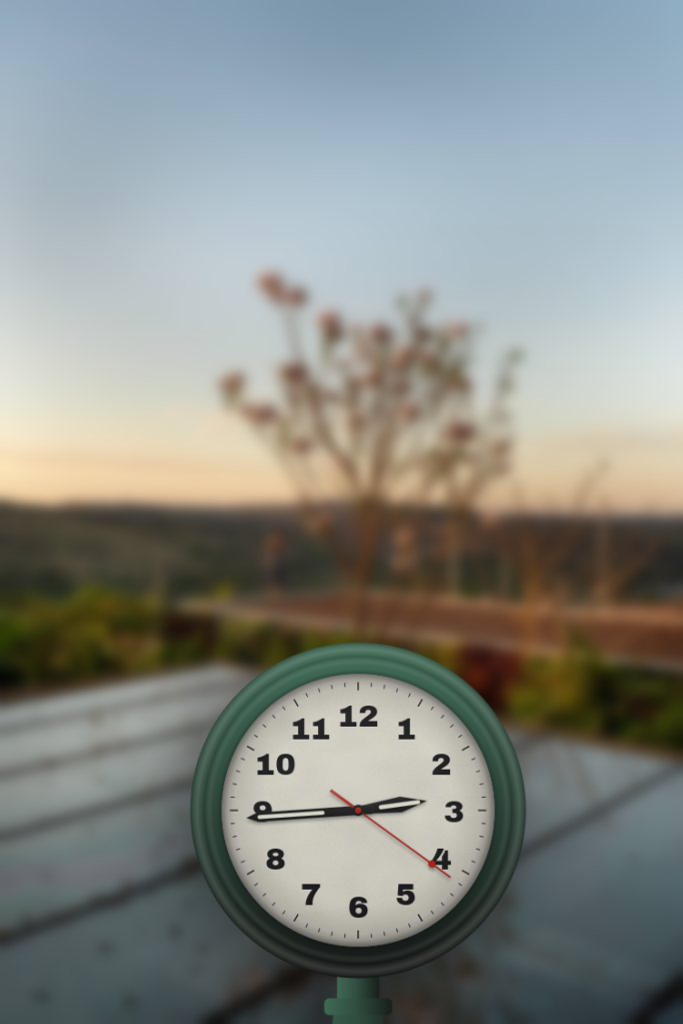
**2:44:21**
